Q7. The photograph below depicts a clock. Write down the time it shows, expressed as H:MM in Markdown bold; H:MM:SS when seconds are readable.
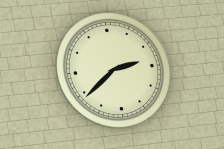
**2:39**
